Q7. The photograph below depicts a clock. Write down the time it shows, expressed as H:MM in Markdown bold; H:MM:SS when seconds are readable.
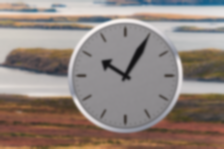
**10:05**
